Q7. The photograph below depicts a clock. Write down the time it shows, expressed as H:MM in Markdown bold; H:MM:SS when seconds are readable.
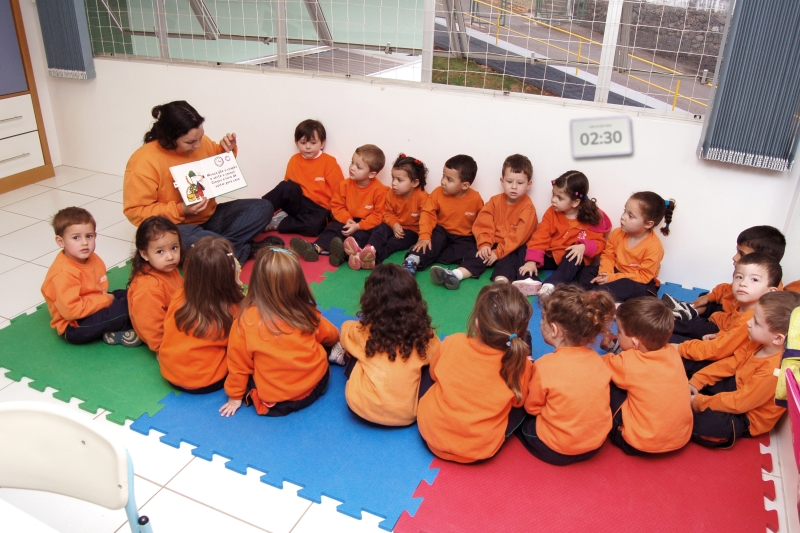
**2:30**
